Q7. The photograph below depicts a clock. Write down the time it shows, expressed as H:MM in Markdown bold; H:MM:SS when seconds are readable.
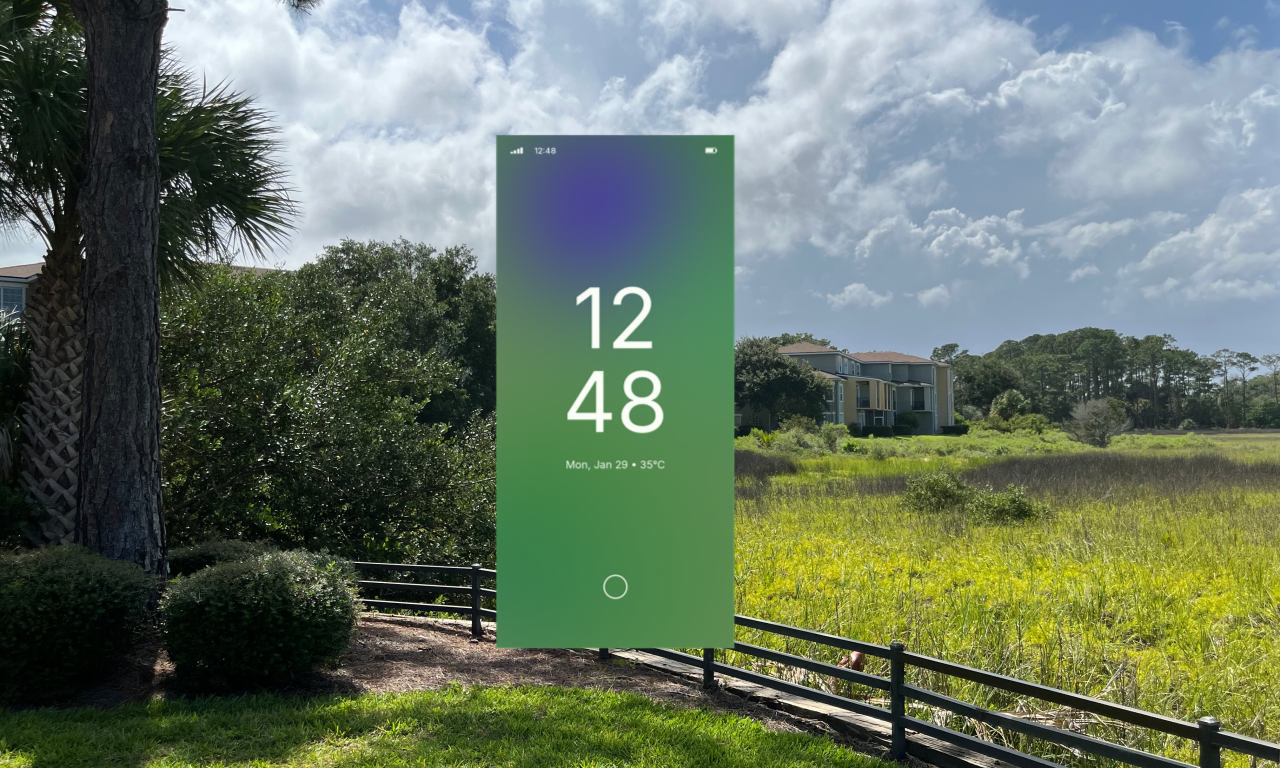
**12:48**
